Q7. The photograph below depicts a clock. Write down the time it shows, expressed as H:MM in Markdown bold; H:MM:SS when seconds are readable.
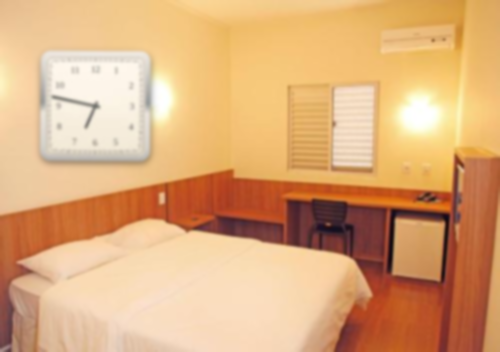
**6:47**
